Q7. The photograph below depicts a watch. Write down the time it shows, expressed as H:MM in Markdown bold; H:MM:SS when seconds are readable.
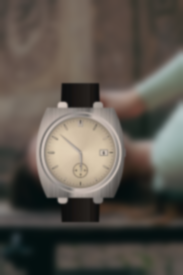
**5:52**
